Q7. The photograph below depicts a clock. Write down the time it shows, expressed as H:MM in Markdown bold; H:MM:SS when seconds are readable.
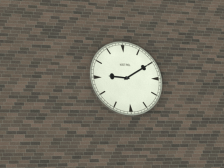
**9:10**
